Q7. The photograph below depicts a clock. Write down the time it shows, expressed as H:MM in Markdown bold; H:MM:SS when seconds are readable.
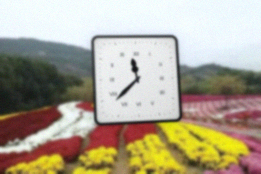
**11:38**
